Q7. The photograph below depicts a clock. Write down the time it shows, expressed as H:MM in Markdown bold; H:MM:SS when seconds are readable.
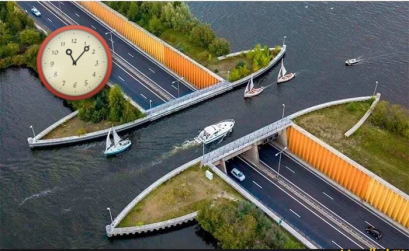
**11:07**
